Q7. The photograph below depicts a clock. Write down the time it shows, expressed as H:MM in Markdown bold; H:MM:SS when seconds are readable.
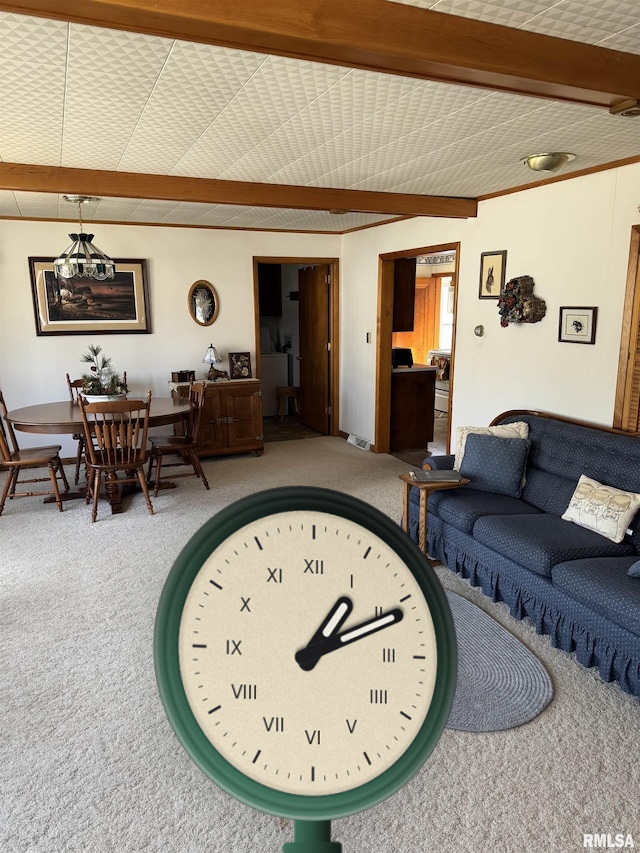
**1:11**
